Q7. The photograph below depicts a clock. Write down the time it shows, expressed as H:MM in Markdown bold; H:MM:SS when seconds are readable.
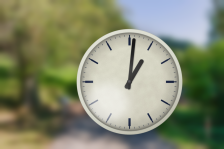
**1:01**
